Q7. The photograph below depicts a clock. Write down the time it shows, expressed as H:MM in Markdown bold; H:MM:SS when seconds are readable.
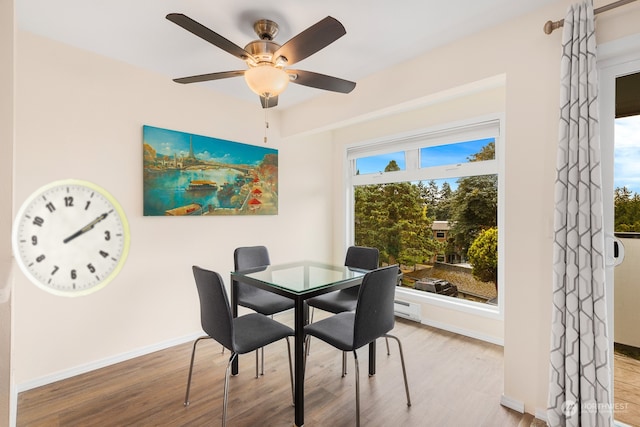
**2:10**
